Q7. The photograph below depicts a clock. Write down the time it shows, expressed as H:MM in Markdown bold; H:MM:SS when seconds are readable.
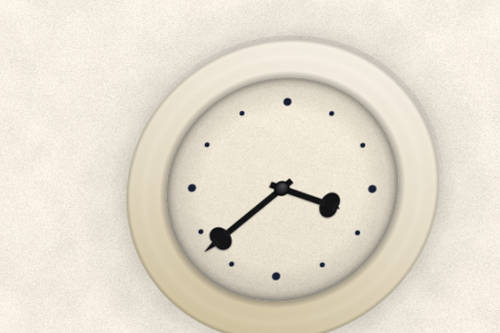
**3:38**
